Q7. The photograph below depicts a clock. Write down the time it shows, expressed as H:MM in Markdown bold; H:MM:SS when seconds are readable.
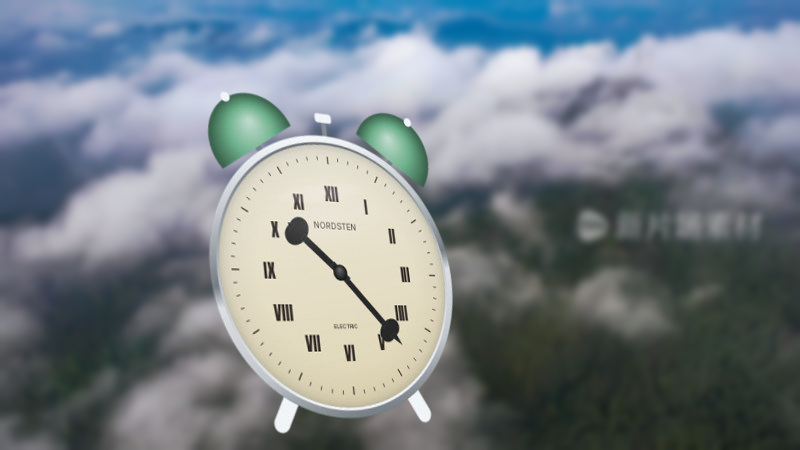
**10:23**
